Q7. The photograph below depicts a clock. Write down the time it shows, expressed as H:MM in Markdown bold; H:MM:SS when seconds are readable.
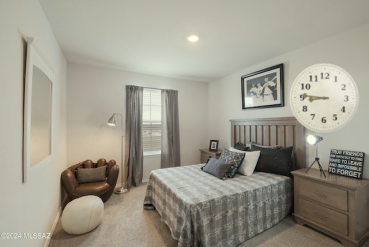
**8:46**
